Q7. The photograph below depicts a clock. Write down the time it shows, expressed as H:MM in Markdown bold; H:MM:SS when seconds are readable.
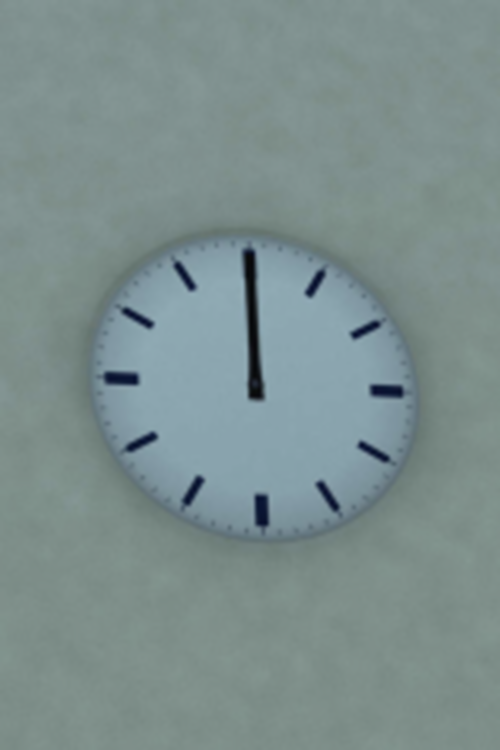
**12:00**
